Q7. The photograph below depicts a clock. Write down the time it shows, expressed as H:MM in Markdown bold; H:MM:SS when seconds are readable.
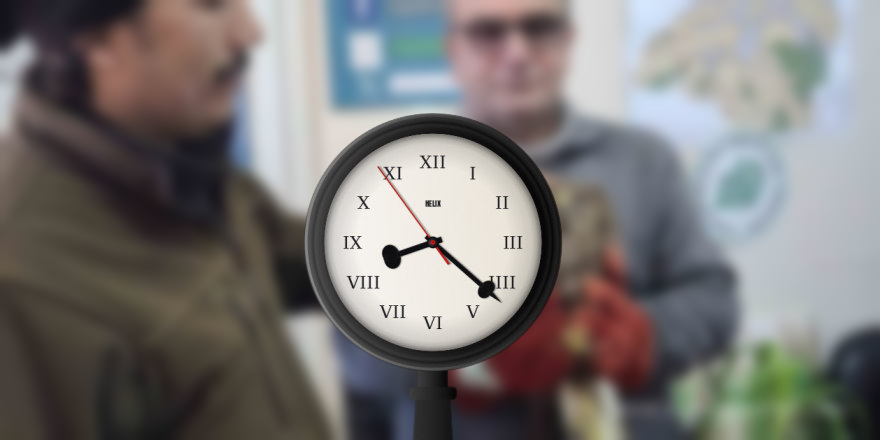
**8:21:54**
